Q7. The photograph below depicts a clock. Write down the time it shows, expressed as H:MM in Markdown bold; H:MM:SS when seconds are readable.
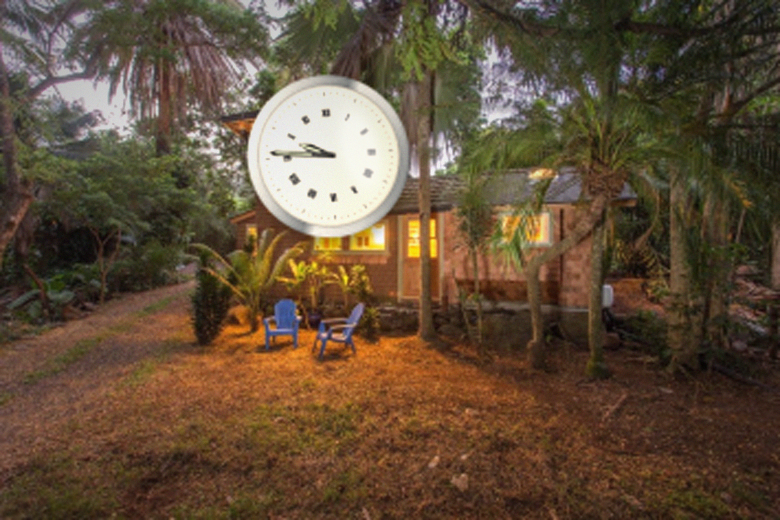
**9:46**
